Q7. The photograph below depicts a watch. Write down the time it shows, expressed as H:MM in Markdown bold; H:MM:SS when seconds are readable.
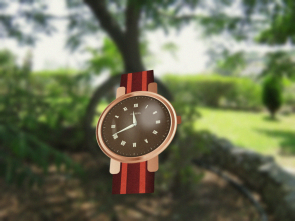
**11:41**
